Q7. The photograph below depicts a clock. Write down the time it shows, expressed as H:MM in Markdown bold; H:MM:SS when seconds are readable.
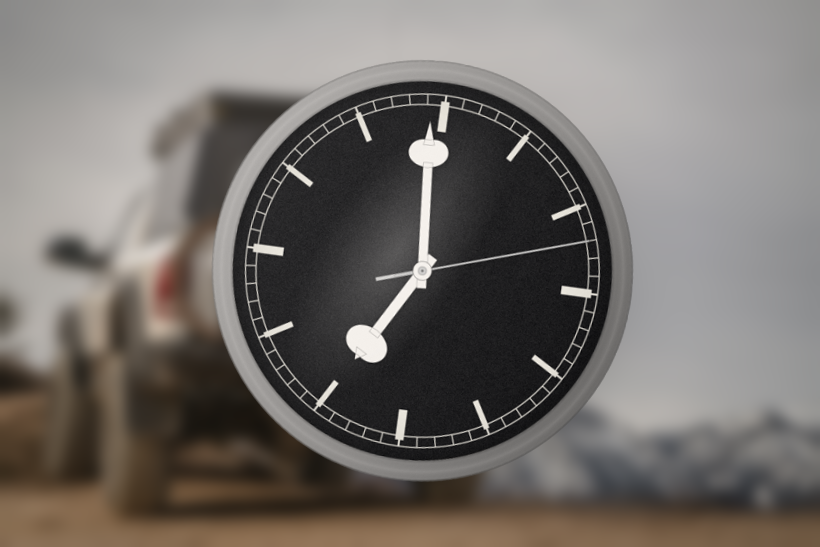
**6:59:12**
